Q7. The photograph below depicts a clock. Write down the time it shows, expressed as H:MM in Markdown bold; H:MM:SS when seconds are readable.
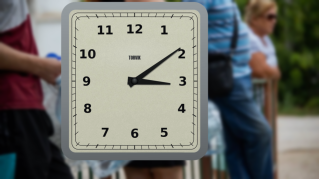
**3:09**
